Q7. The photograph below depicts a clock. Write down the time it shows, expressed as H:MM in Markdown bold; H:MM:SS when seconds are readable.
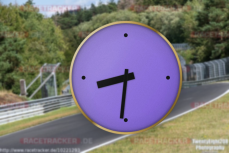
**8:31**
